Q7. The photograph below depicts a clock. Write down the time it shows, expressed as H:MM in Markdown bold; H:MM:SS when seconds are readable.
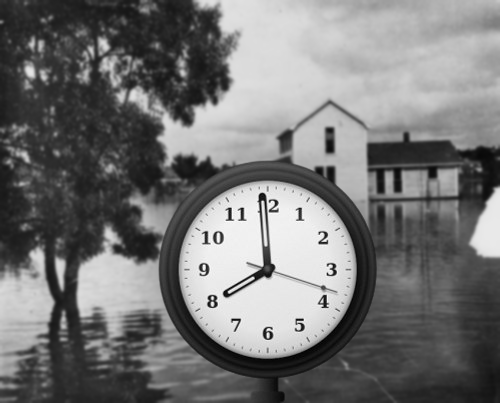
**7:59:18**
